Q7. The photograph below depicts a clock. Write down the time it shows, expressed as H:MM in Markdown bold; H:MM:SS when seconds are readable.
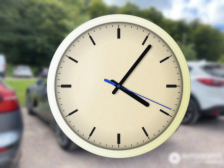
**4:06:19**
